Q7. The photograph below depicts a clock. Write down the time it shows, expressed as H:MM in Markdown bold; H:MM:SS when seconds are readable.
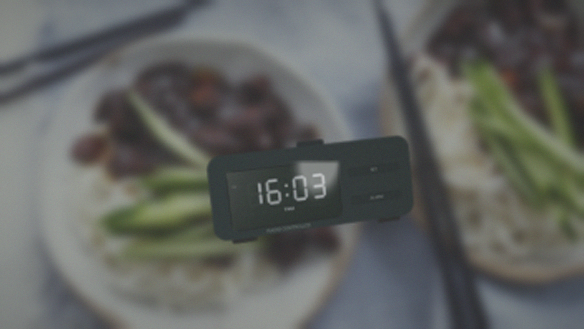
**16:03**
